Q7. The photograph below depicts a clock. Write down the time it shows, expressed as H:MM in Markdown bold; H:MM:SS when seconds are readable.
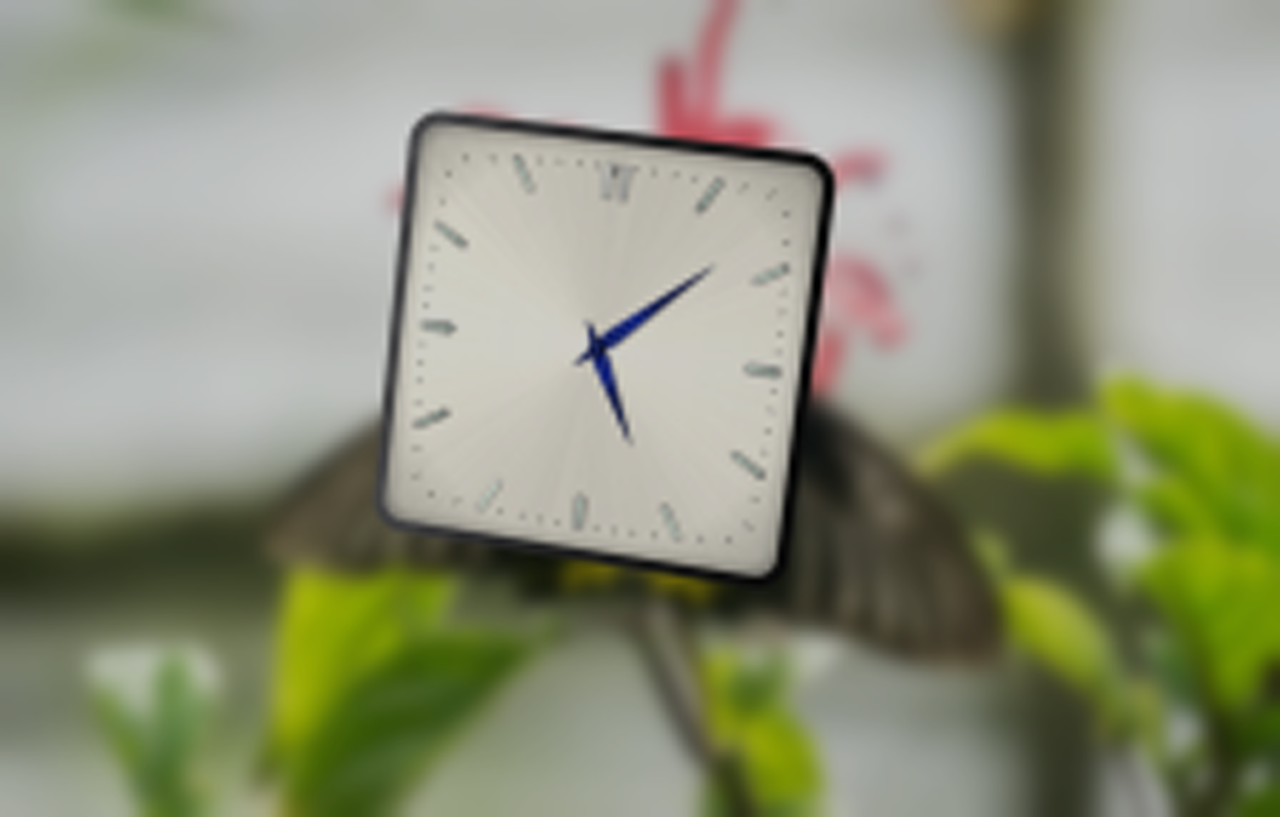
**5:08**
